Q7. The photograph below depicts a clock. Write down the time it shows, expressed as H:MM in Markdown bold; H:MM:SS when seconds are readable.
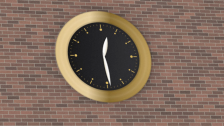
**12:29**
